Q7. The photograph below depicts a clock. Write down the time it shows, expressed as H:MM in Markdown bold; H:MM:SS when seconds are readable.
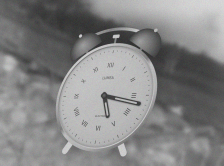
**5:17**
